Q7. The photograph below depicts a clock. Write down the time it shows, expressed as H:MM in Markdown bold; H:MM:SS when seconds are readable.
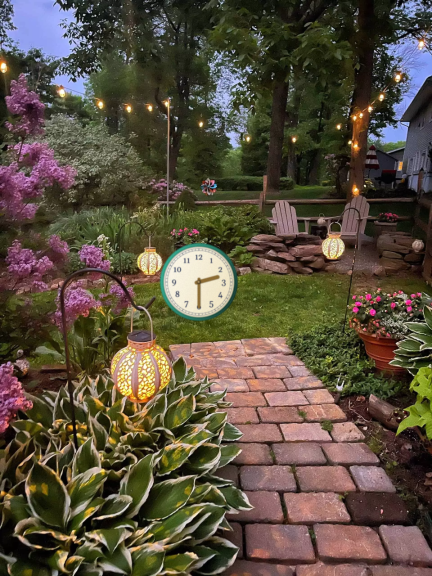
**2:30**
